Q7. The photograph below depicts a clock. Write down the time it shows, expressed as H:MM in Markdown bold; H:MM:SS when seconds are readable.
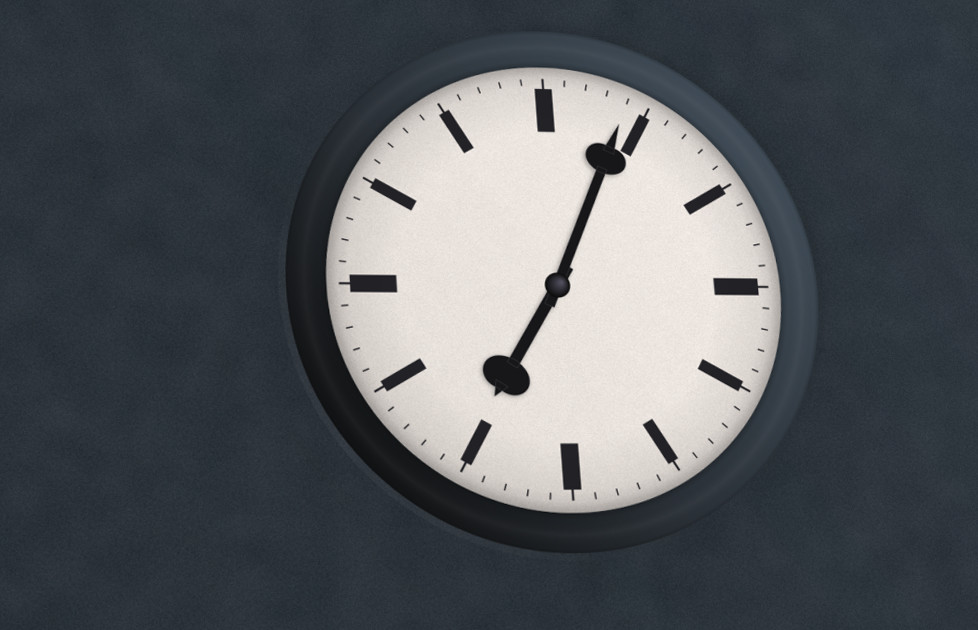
**7:04**
